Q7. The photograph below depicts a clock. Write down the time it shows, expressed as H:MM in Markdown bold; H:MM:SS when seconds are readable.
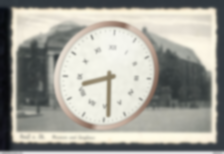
**8:29**
